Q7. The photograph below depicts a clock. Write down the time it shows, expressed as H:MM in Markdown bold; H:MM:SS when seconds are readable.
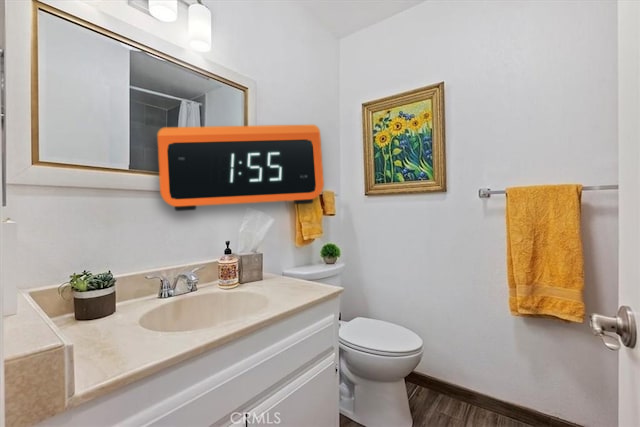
**1:55**
